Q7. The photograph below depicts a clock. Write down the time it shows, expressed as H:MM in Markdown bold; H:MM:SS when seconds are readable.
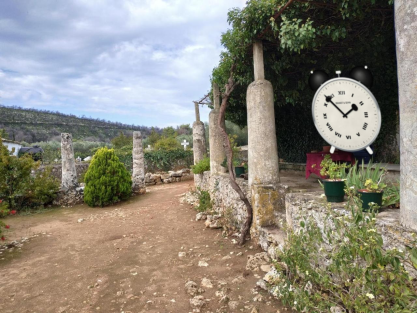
**1:53**
